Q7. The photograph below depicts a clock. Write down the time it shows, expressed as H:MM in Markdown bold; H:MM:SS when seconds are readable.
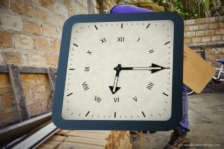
**6:15**
